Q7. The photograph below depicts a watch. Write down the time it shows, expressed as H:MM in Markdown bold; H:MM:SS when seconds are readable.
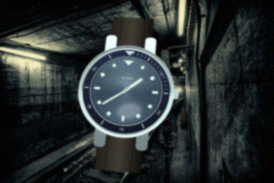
**1:39**
